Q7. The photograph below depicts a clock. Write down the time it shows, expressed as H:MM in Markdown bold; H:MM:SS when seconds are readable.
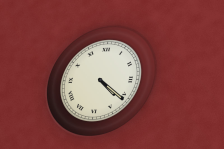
**4:21**
